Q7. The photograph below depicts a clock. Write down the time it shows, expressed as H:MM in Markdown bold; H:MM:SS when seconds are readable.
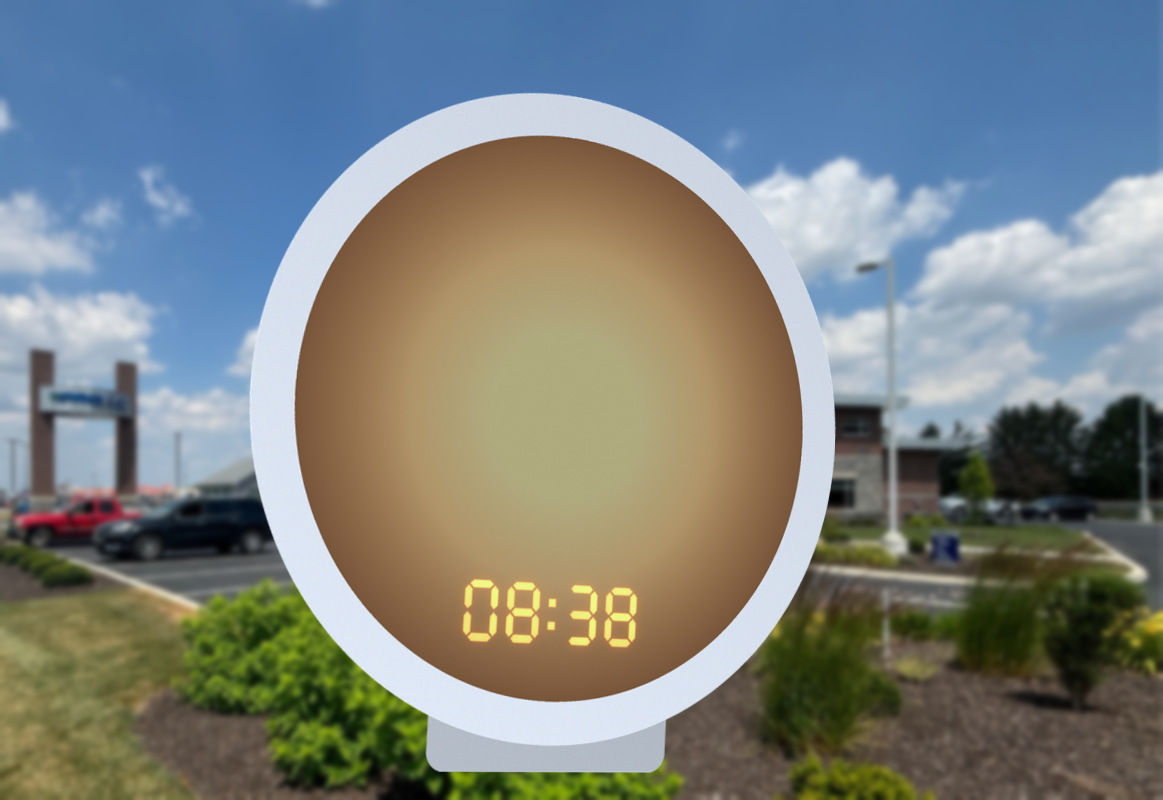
**8:38**
